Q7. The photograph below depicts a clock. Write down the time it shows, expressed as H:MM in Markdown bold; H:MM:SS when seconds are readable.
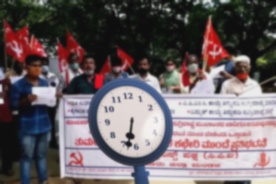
**6:33**
